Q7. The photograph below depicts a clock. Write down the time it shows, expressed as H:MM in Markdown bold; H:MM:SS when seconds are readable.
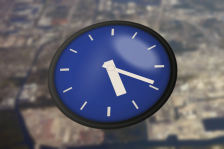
**5:19**
